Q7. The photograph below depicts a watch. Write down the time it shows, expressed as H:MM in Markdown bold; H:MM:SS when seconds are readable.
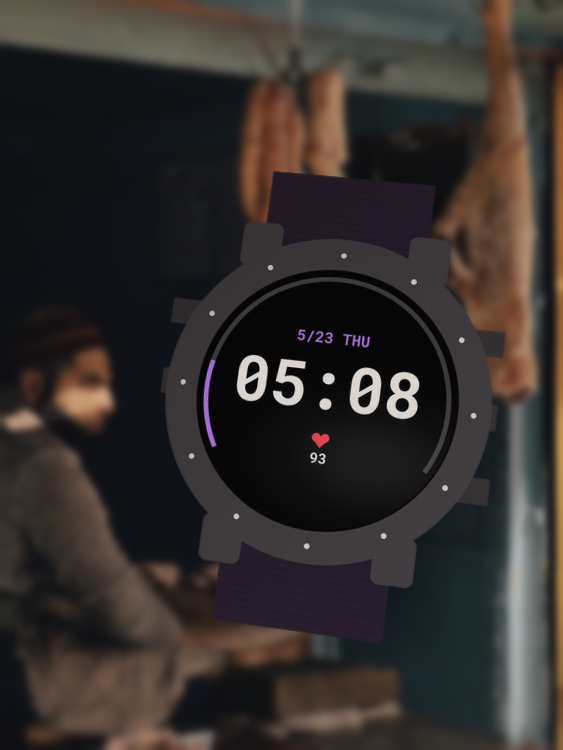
**5:08**
